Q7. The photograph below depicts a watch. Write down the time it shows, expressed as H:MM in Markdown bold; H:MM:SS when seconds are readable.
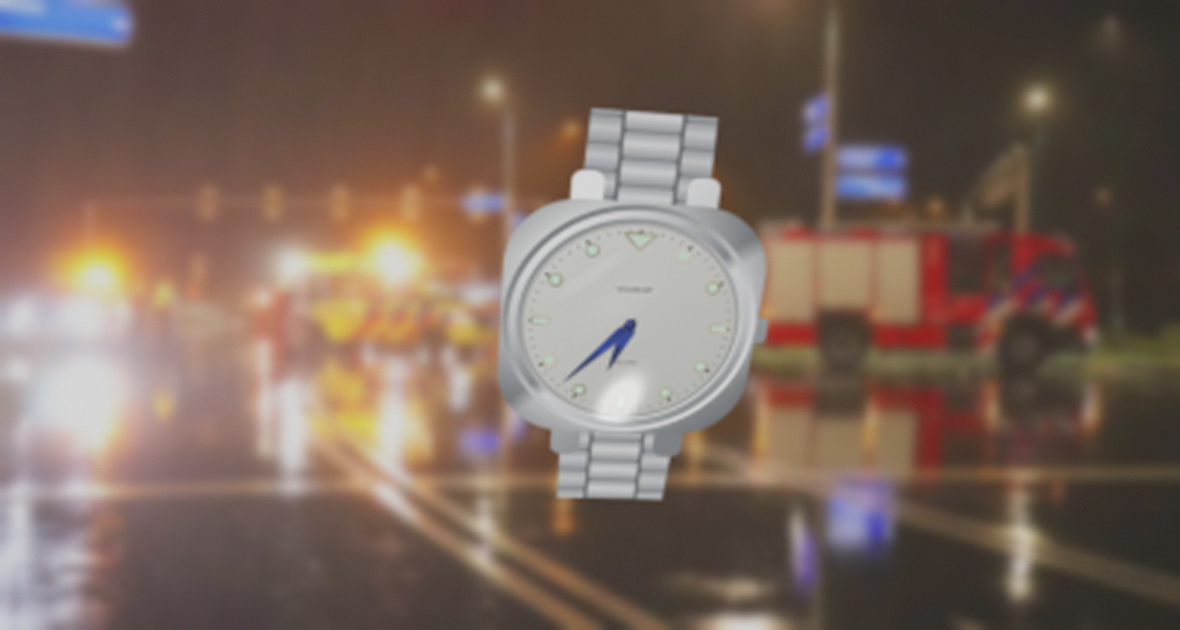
**6:37**
